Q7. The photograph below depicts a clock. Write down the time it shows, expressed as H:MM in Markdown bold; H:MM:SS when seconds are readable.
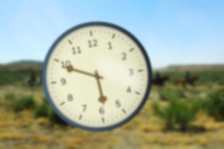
**5:49**
